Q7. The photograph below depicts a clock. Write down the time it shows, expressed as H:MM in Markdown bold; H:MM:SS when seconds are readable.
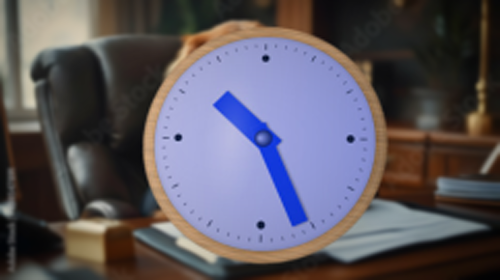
**10:26**
